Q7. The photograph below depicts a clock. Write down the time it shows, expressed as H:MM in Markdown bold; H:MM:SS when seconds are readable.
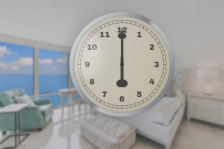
**6:00**
